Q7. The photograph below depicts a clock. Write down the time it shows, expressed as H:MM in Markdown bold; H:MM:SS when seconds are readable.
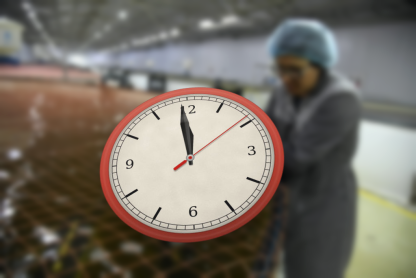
**11:59:09**
